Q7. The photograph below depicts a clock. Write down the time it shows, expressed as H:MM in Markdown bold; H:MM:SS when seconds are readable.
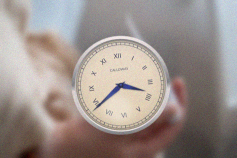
**3:39**
